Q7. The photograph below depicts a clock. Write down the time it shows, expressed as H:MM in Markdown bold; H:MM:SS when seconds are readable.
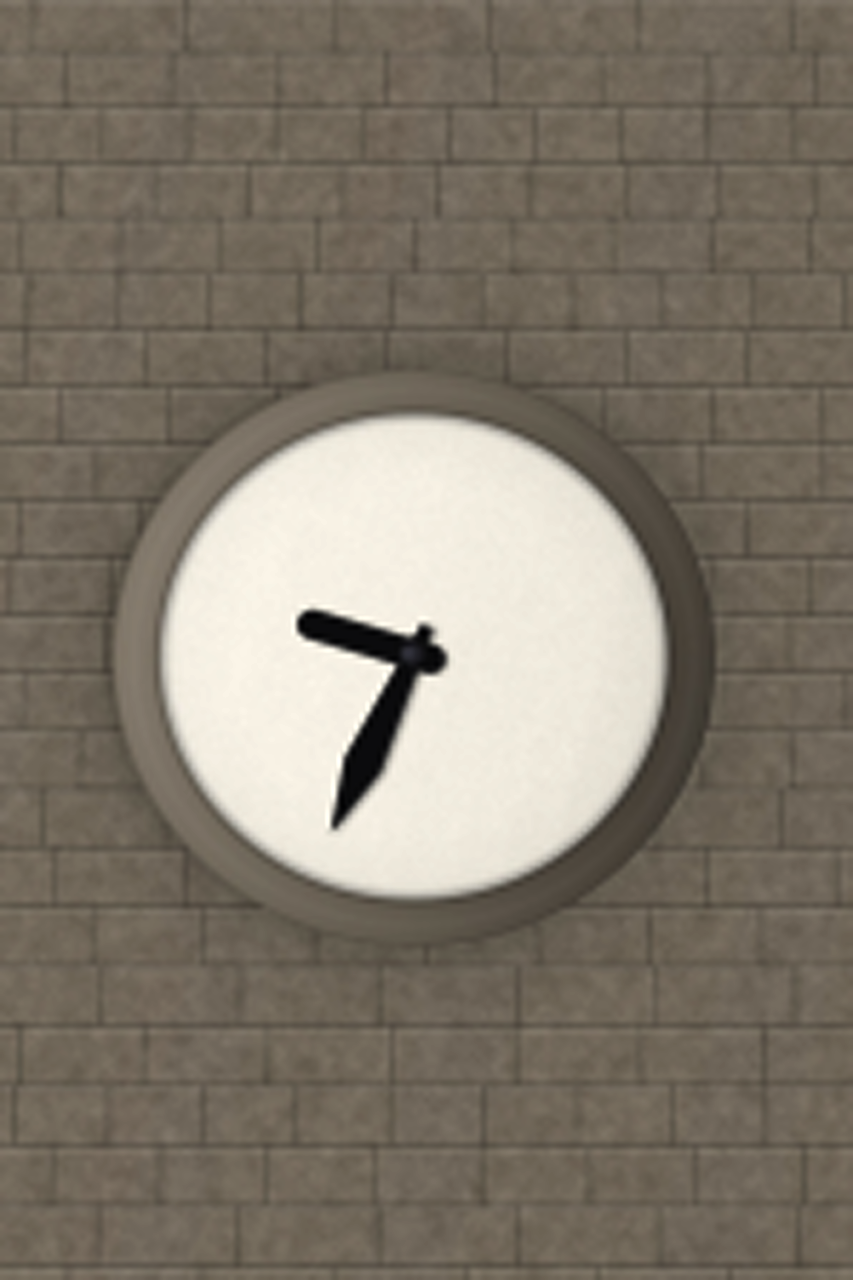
**9:34**
